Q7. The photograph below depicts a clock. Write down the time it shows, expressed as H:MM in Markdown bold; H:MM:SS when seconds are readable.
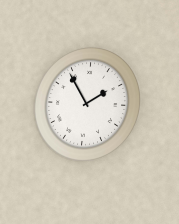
**1:54**
